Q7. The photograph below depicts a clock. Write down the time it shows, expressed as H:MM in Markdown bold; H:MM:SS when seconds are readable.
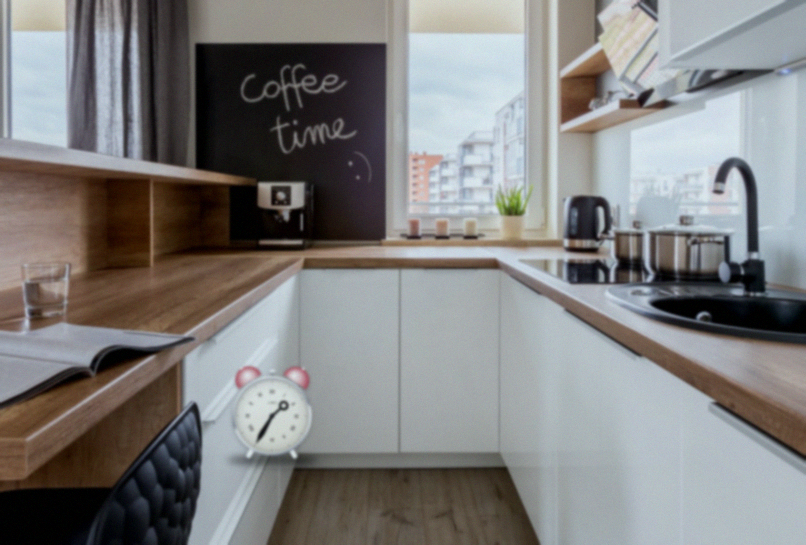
**1:35**
